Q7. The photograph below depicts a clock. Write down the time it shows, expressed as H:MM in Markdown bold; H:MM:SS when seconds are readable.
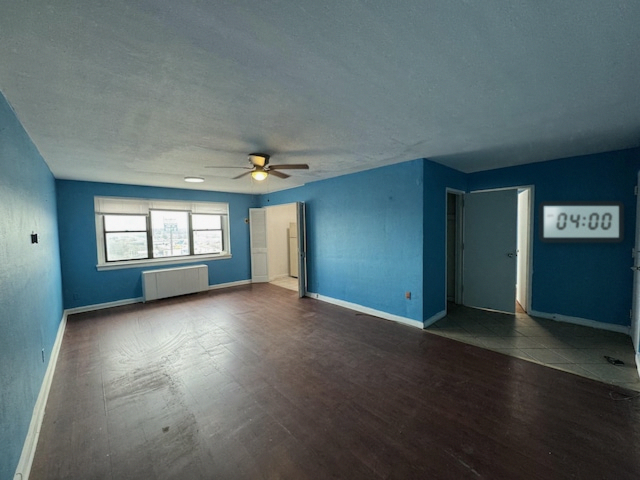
**4:00**
